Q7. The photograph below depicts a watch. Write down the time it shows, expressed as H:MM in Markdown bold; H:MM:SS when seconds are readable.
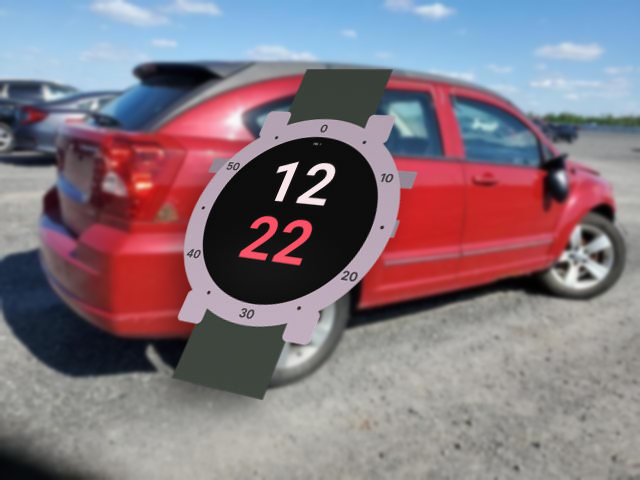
**12:22**
